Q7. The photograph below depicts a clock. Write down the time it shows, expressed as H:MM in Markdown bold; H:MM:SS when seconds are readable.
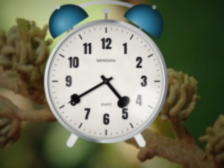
**4:40**
